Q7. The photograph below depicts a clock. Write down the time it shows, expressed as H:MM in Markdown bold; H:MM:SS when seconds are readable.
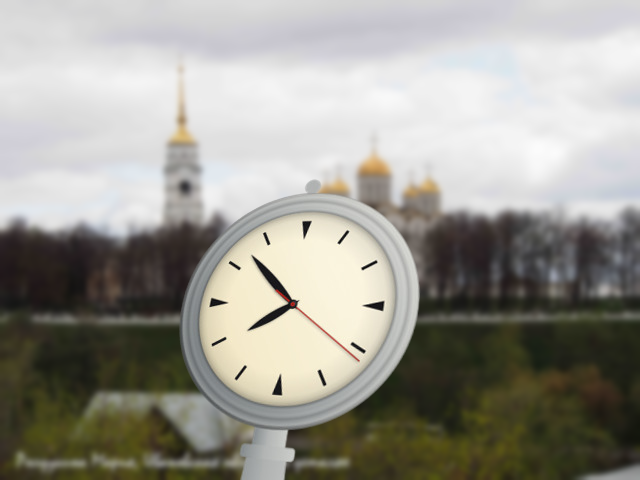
**7:52:21**
